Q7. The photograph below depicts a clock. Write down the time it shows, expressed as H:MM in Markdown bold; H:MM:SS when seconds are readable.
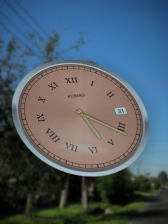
**5:21**
